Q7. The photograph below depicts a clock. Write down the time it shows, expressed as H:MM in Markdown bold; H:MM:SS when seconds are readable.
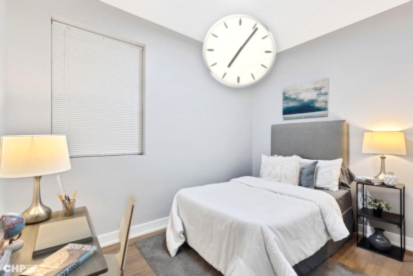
**7:06**
